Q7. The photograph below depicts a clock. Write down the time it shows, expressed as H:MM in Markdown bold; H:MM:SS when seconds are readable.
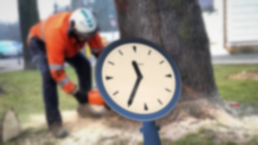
**11:35**
